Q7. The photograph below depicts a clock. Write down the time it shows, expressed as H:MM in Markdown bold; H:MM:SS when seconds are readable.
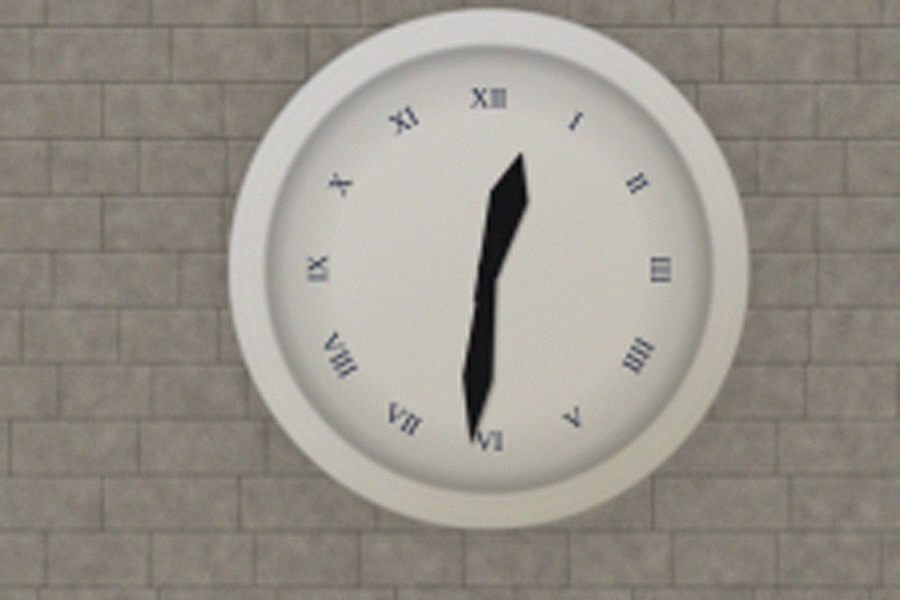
**12:31**
